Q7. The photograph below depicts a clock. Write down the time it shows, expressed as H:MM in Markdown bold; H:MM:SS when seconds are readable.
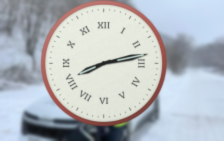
**8:13**
